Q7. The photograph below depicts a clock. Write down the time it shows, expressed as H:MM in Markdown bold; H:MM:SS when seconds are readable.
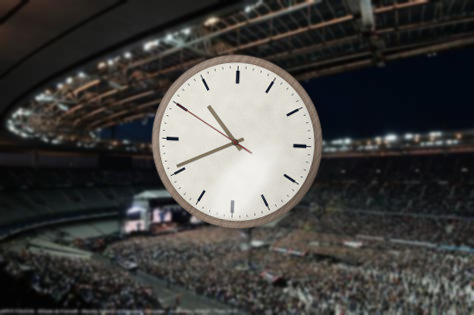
**10:40:50**
